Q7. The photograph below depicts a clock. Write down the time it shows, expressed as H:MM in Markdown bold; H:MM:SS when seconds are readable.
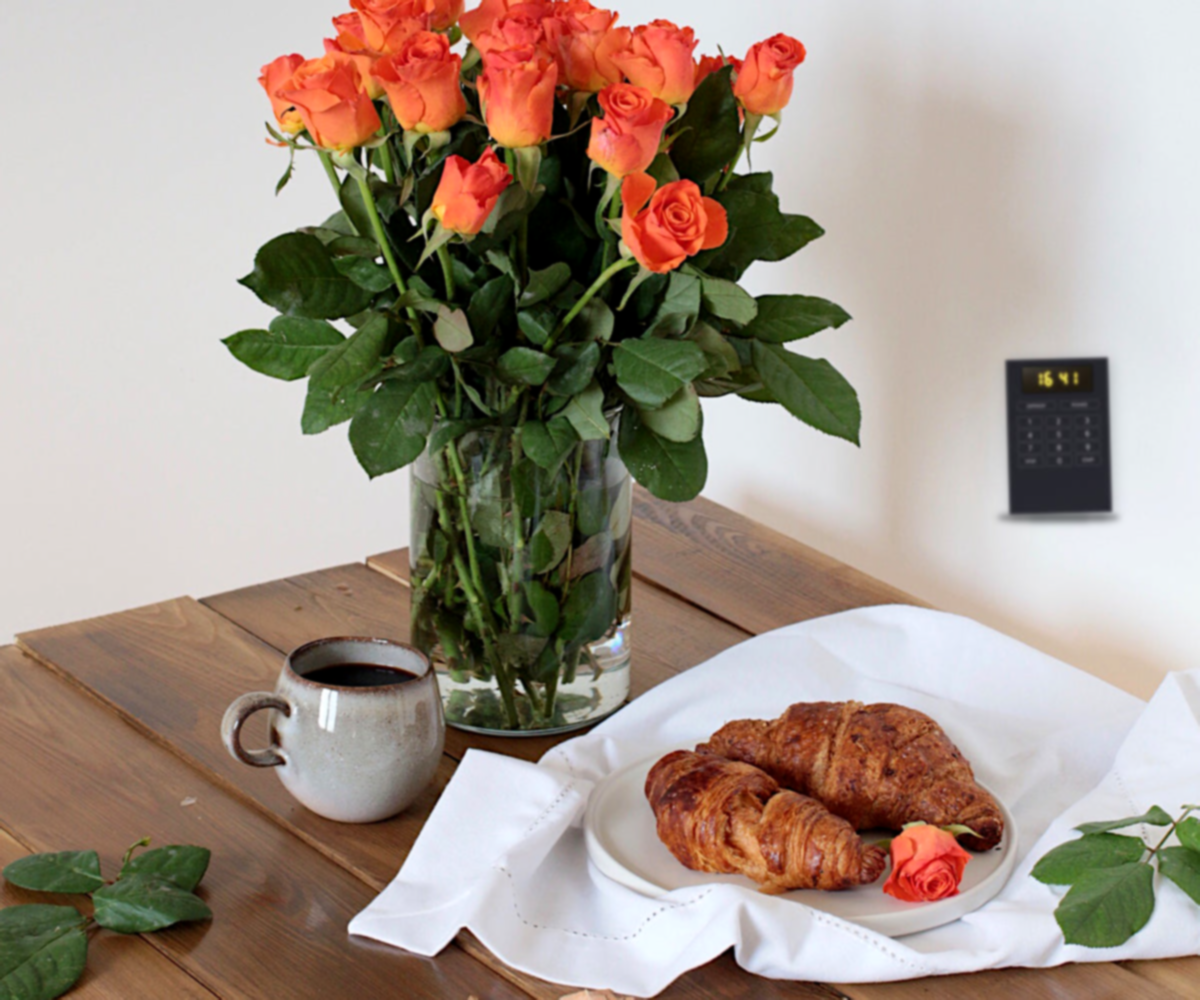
**16:41**
